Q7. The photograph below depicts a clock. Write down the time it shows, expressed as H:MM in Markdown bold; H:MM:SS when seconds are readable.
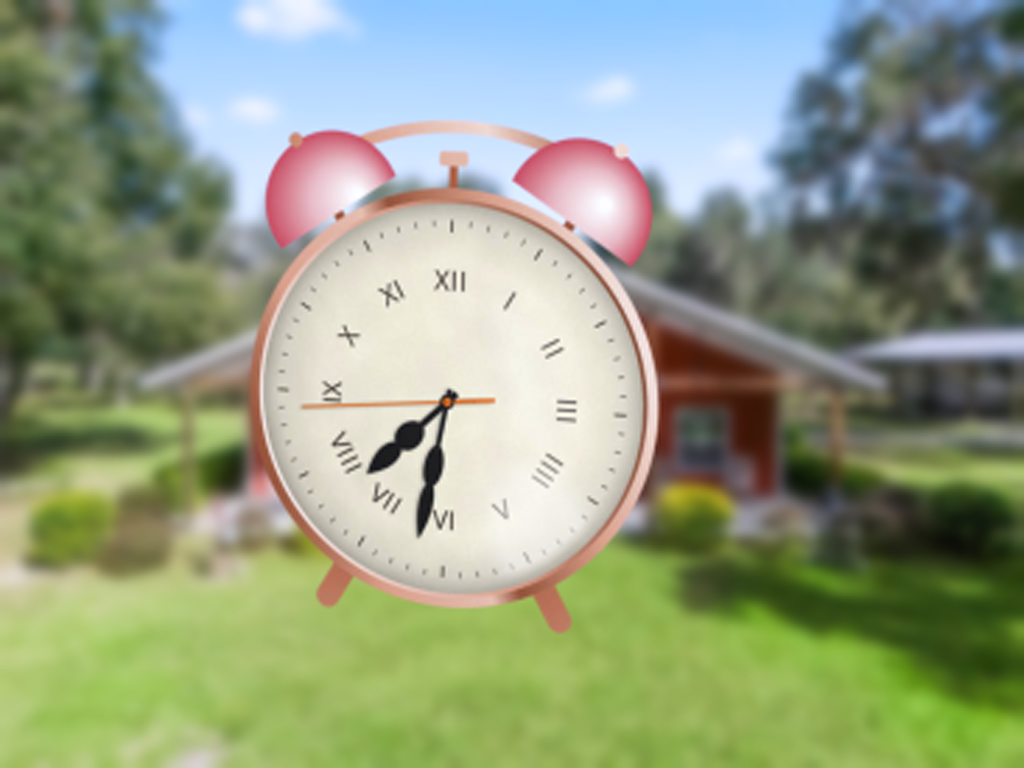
**7:31:44**
